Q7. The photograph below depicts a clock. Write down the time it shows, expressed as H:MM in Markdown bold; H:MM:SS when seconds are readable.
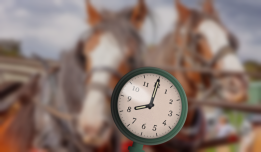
**8:00**
